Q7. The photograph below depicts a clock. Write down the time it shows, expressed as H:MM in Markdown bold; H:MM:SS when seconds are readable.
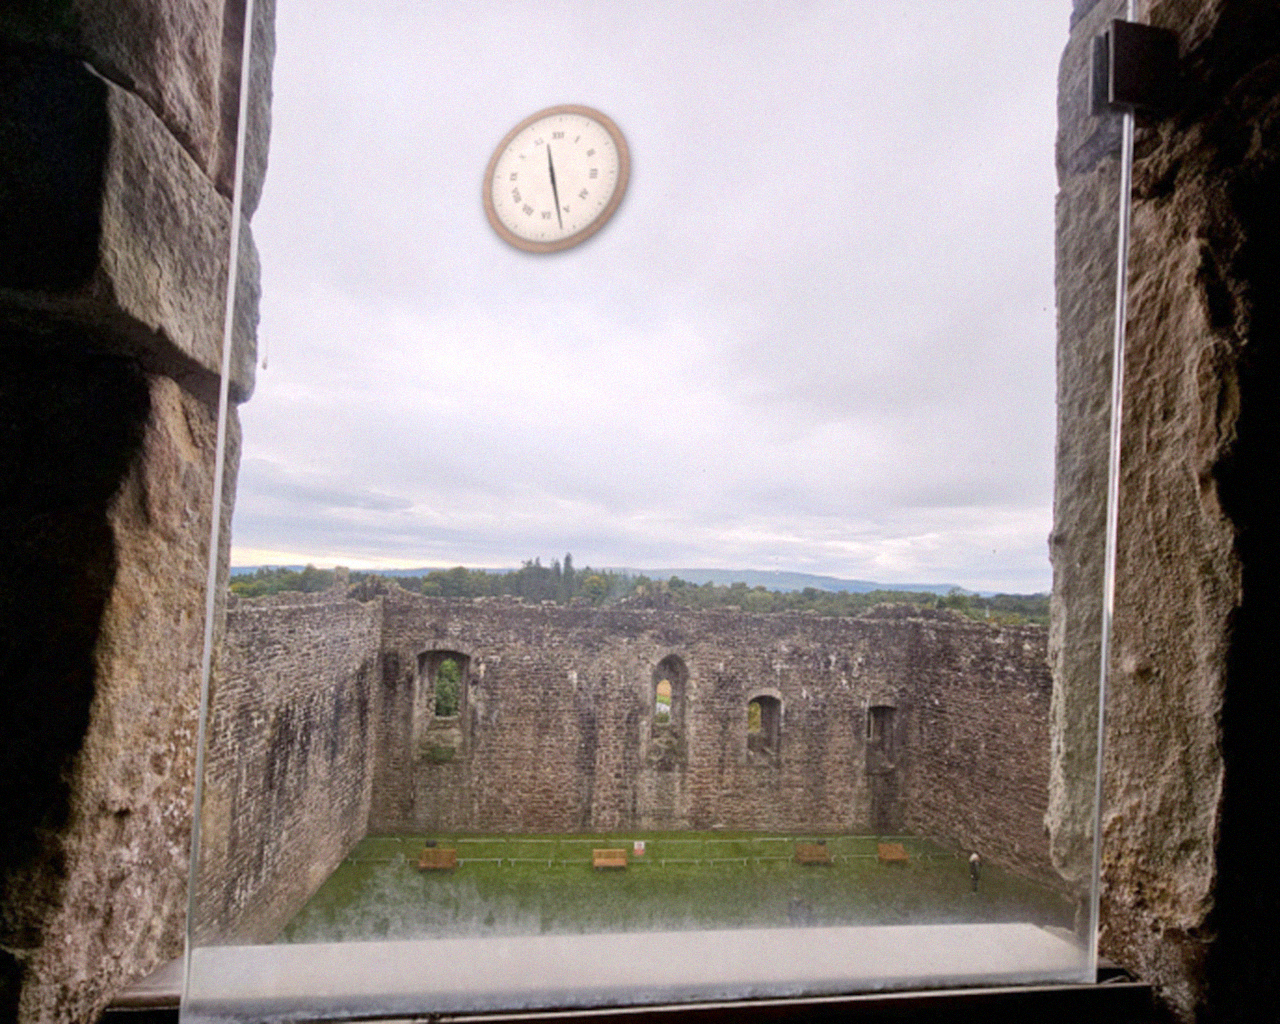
**11:27**
